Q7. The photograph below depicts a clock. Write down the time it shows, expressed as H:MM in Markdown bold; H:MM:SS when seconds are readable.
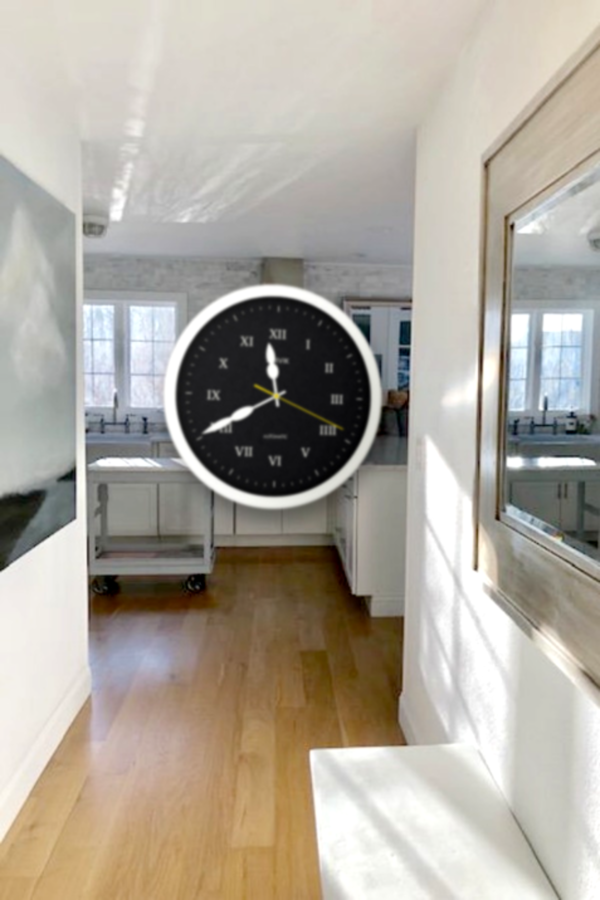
**11:40:19**
